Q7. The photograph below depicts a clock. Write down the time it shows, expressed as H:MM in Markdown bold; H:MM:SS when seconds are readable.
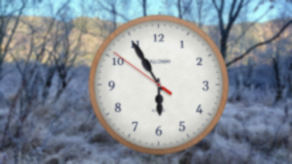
**5:54:51**
